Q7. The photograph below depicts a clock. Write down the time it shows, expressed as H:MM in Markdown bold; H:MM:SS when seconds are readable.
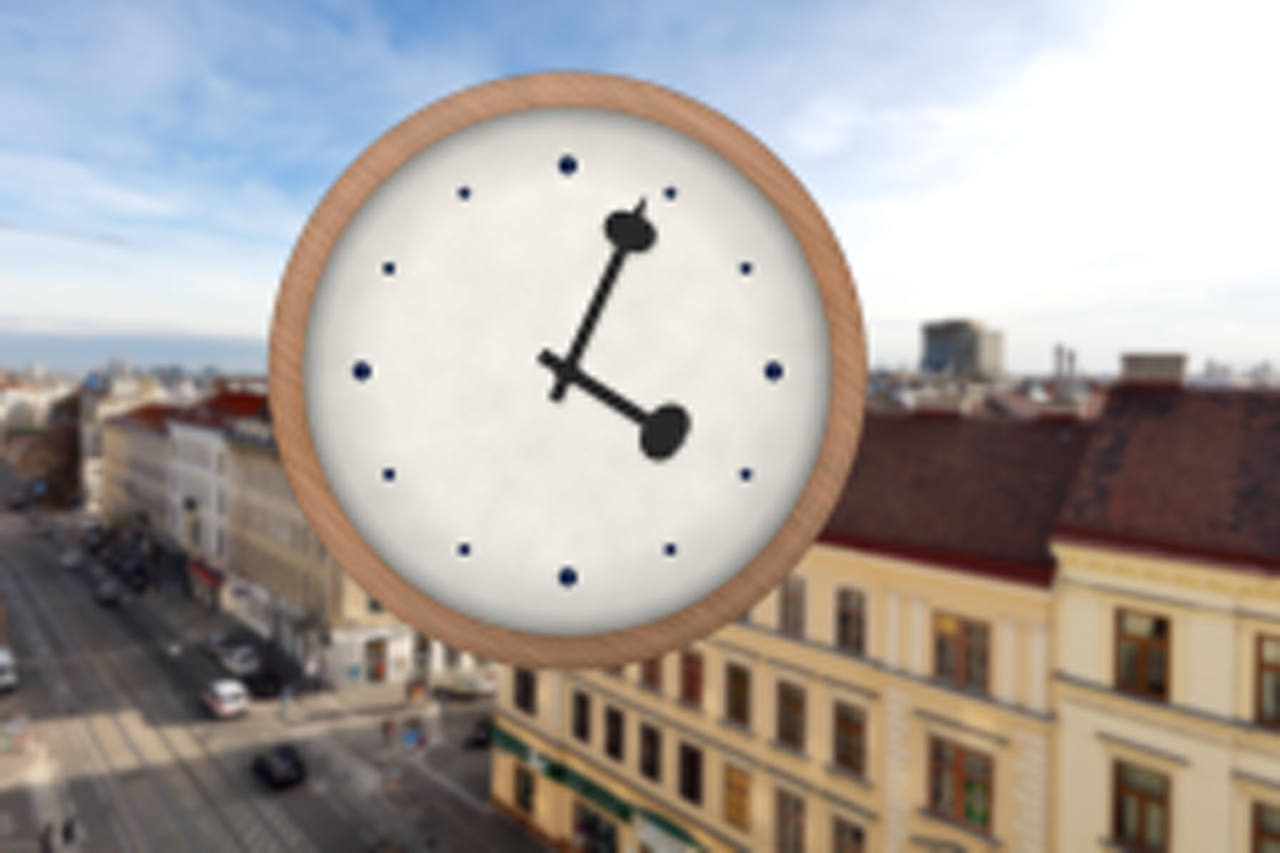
**4:04**
